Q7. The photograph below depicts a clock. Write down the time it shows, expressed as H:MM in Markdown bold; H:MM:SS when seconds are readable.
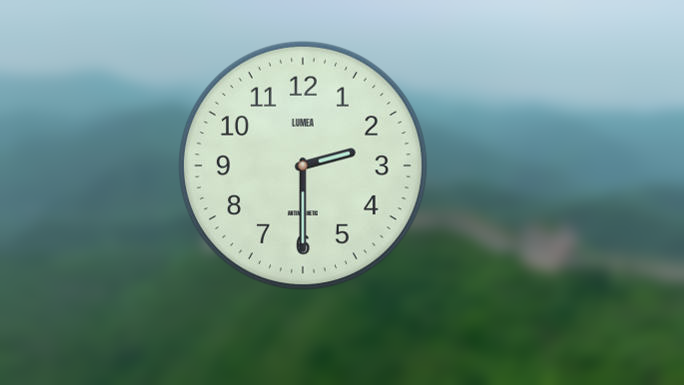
**2:30**
